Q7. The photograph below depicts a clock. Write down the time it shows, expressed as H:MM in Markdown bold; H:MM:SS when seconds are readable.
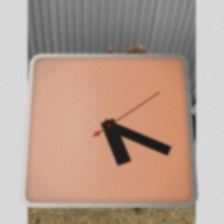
**5:19:09**
